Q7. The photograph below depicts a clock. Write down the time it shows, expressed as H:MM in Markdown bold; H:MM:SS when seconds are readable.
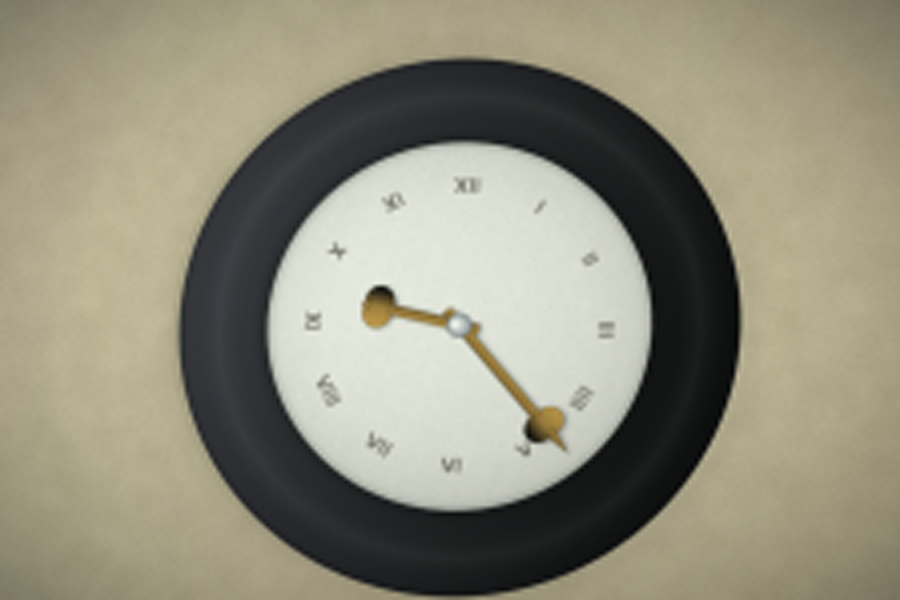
**9:23**
